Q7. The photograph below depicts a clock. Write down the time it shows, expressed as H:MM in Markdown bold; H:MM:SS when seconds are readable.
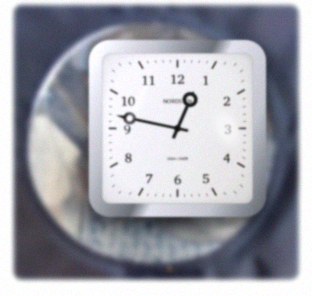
**12:47**
